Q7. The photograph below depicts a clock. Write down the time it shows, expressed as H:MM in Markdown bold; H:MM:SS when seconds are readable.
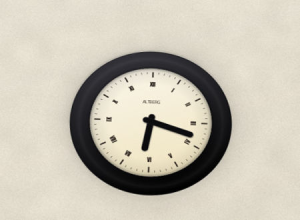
**6:18**
